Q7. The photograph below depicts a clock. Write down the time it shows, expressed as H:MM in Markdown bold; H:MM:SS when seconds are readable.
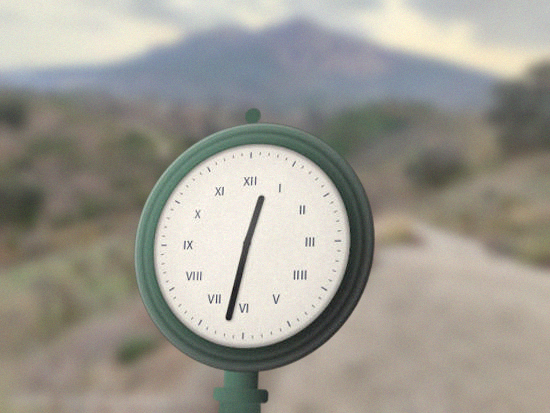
**12:32**
